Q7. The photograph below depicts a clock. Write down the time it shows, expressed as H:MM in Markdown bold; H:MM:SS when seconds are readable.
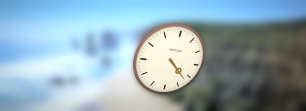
**4:22**
